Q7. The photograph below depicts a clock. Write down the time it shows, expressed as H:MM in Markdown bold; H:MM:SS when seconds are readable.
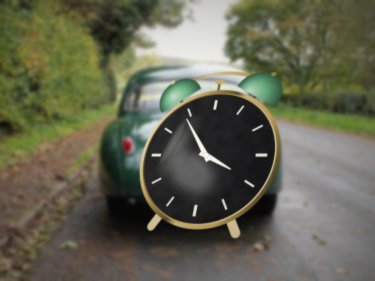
**3:54**
